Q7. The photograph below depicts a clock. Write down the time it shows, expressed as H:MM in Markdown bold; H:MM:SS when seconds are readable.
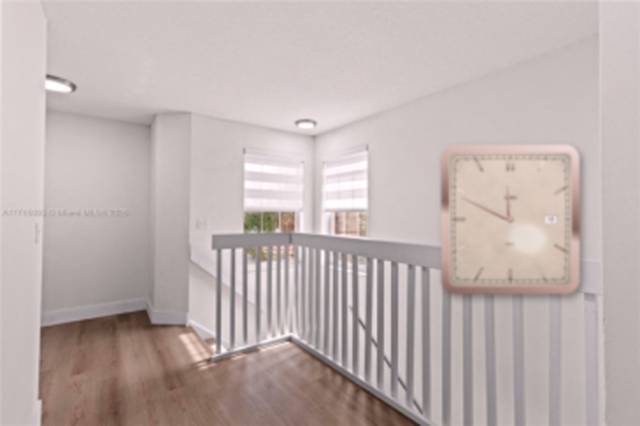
**11:49**
